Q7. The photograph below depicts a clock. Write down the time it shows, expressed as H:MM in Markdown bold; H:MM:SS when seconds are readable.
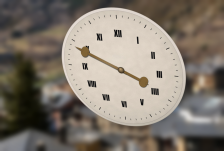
**3:49**
